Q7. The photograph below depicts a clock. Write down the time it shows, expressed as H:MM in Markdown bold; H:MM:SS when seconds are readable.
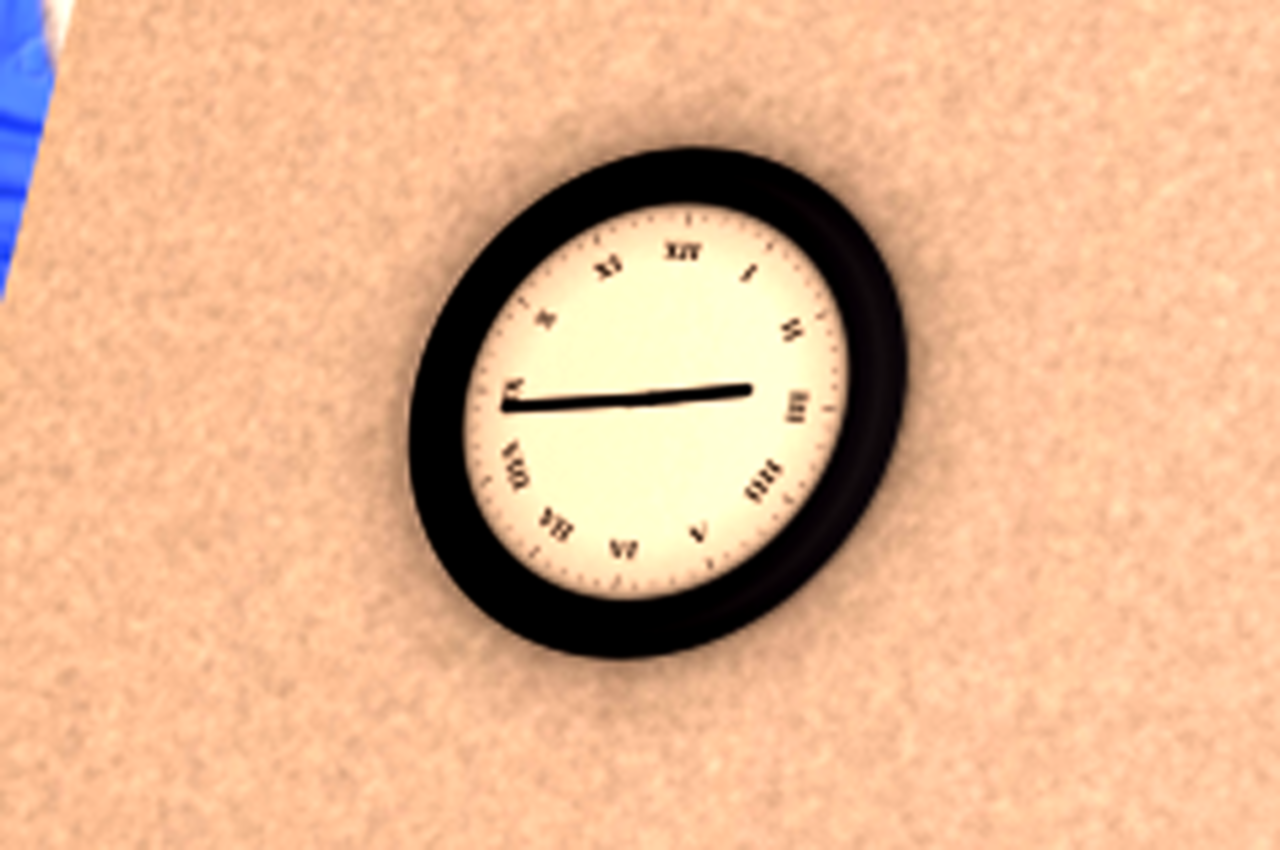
**2:44**
